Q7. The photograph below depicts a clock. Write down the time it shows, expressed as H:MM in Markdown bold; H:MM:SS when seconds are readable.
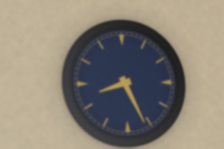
**8:26**
